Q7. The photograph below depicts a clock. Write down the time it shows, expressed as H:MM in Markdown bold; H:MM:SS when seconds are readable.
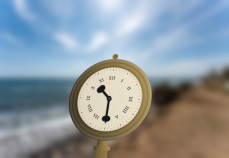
**10:30**
